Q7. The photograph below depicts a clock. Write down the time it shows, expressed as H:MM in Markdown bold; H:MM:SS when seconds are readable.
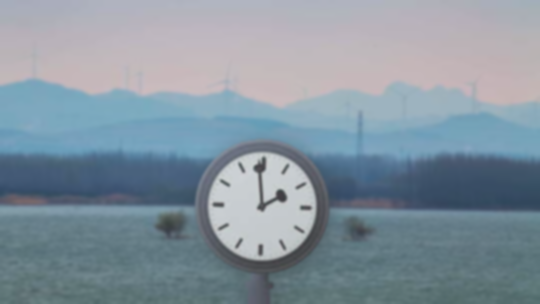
**1:59**
